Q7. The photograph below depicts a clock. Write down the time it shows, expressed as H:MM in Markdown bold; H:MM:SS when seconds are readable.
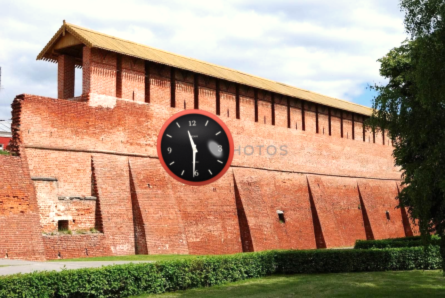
**11:31**
